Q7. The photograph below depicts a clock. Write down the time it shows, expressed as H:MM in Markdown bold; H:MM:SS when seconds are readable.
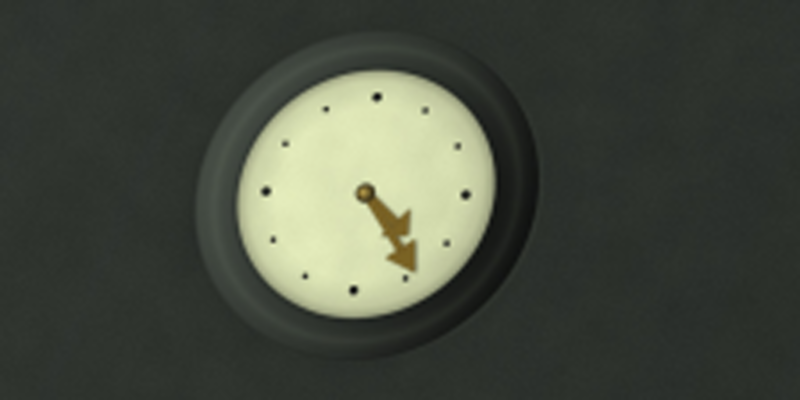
**4:24**
